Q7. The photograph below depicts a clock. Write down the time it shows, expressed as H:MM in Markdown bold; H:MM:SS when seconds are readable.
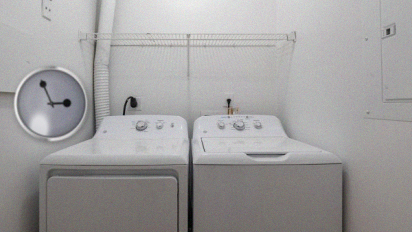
**2:56**
